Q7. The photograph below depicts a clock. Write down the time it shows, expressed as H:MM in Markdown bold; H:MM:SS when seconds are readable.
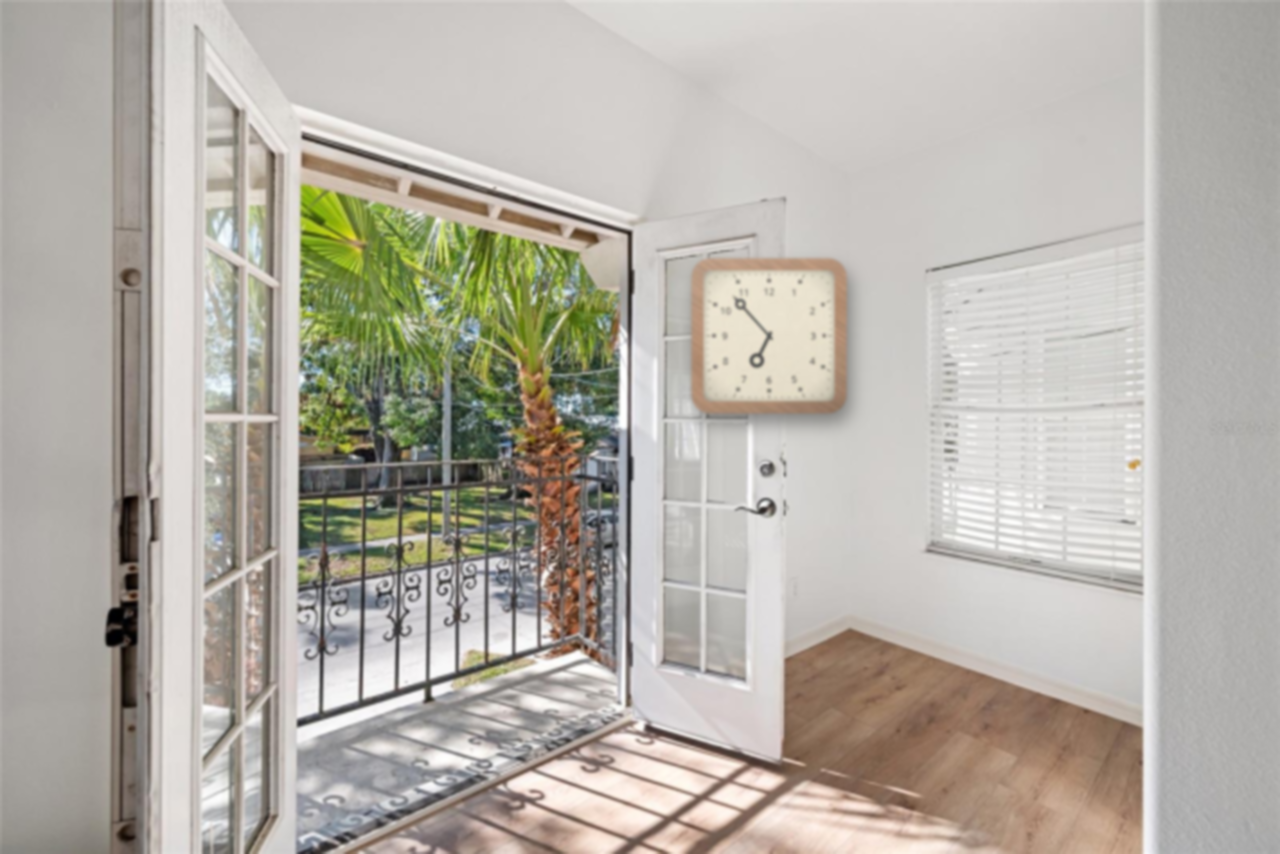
**6:53**
